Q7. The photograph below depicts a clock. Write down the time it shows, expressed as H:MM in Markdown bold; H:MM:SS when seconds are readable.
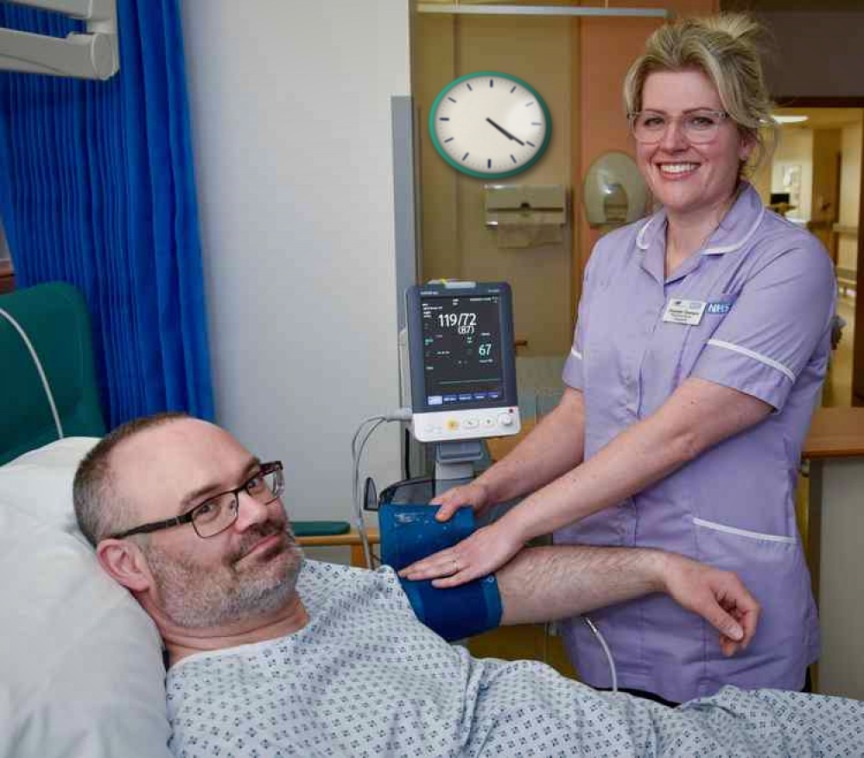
**4:21**
